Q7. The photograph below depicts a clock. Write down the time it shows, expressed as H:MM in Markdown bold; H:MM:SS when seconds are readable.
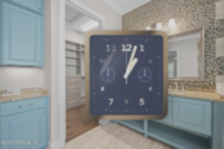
**1:03**
